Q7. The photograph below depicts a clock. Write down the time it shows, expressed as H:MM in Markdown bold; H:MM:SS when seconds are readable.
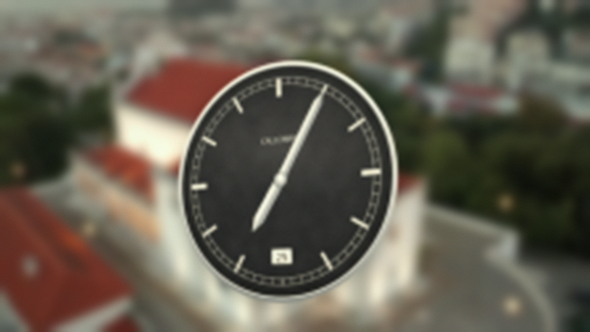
**7:05**
